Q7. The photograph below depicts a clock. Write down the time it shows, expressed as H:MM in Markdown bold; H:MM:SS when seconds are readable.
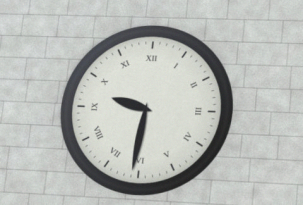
**9:31**
